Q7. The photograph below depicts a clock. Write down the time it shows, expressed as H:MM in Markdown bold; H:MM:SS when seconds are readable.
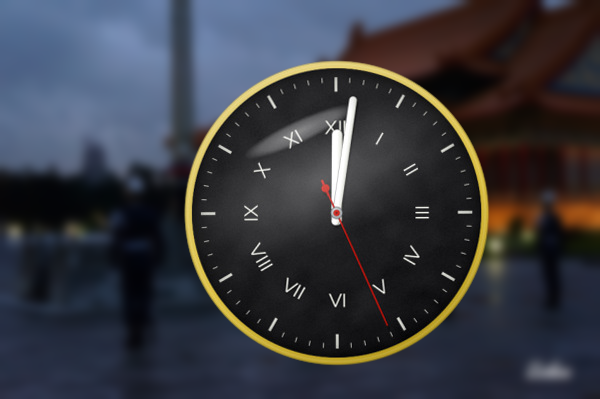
**12:01:26**
